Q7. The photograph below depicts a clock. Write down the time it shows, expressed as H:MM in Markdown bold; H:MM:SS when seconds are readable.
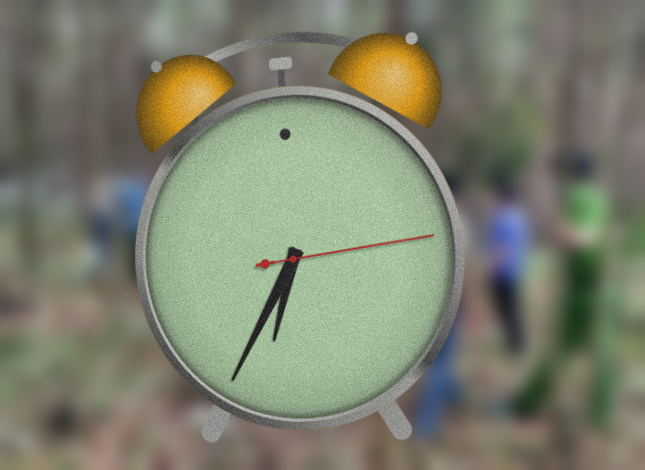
**6:35:14**
